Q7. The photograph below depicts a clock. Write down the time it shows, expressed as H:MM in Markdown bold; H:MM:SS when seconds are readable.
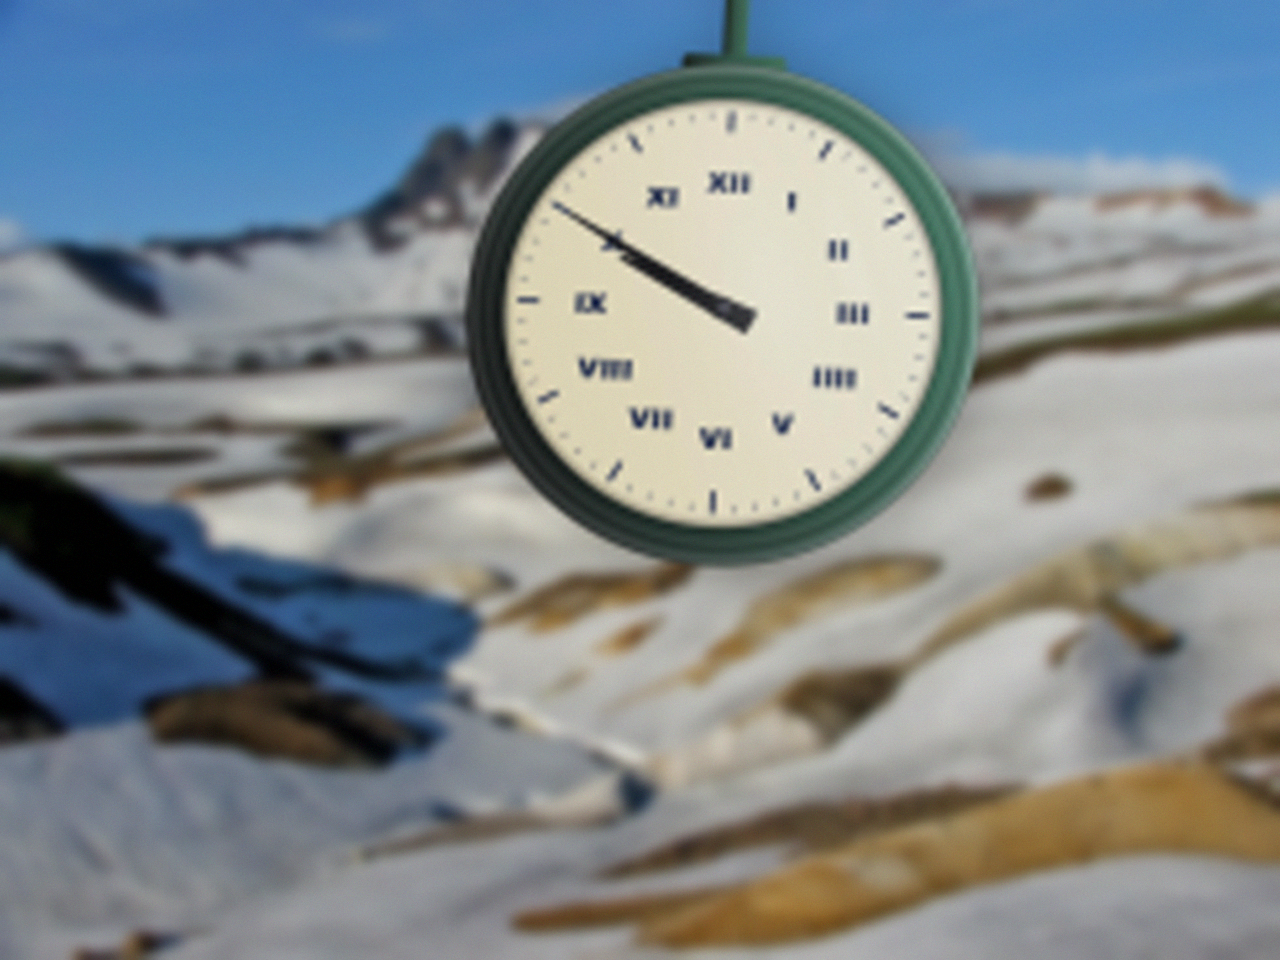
**9:50**
